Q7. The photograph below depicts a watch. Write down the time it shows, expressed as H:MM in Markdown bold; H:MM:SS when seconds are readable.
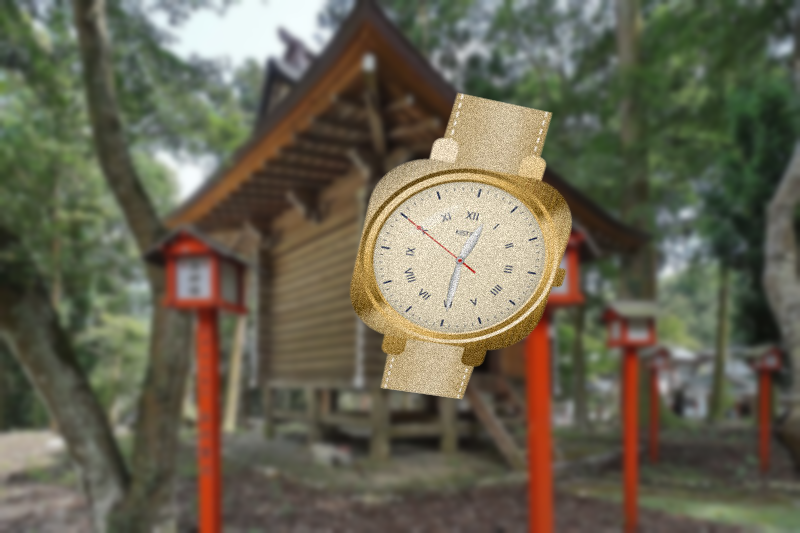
**12:29:50**
